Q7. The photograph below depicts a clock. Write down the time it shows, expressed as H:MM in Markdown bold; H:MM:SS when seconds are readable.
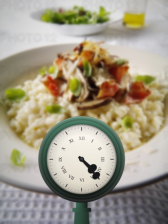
**4:23**
